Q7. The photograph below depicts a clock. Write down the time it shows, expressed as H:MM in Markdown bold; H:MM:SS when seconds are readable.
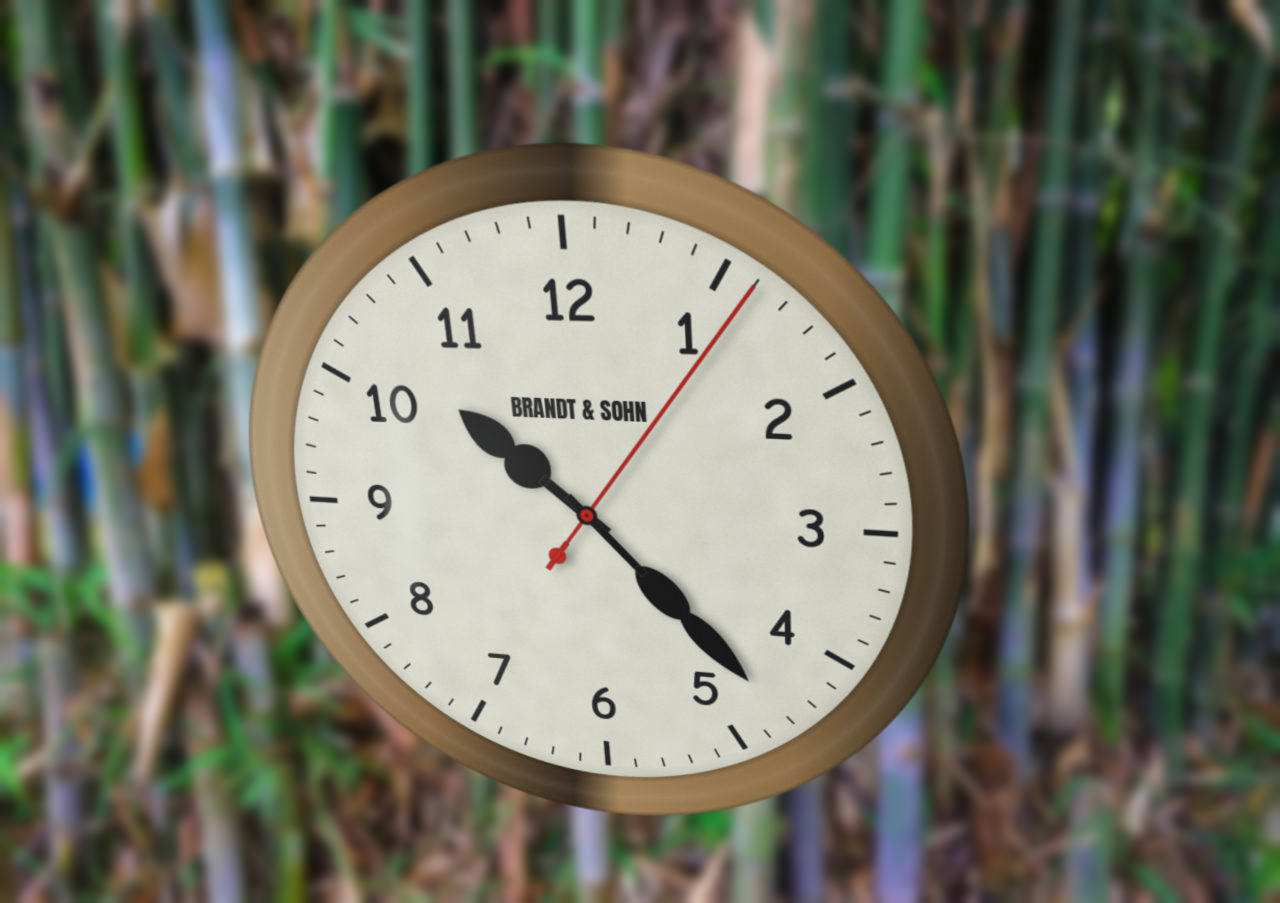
**10:23:06**
